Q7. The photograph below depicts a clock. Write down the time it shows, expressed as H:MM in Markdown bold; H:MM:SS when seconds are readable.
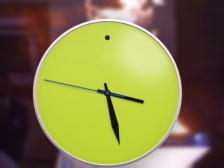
**3:27:47**
